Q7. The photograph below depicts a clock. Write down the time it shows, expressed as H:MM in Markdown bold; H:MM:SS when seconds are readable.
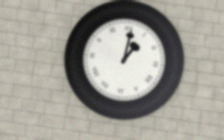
**1:01**
